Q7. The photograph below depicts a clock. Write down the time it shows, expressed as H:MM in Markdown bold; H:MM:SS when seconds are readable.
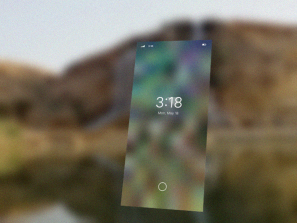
**3:18**
